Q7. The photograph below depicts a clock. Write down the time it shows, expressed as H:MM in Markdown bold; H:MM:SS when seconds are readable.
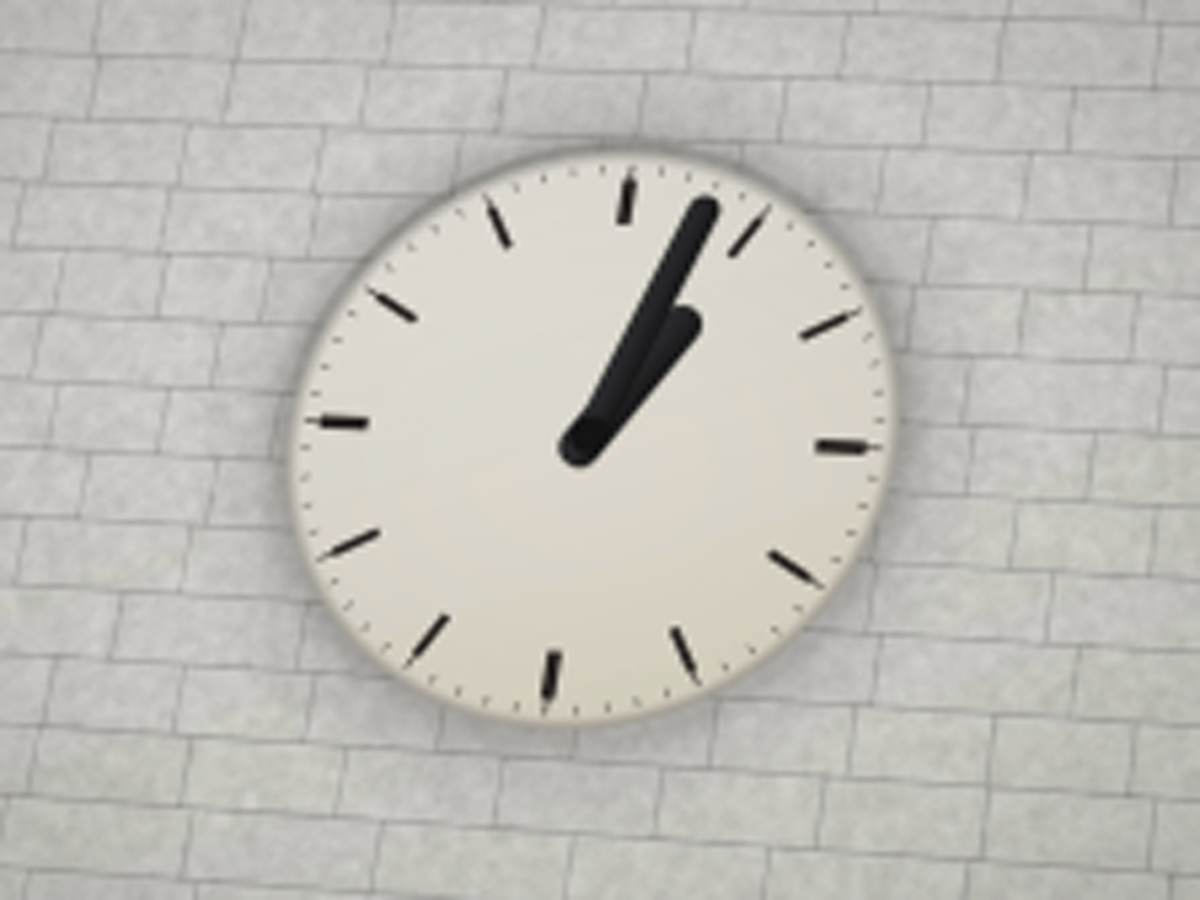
**1:03**
